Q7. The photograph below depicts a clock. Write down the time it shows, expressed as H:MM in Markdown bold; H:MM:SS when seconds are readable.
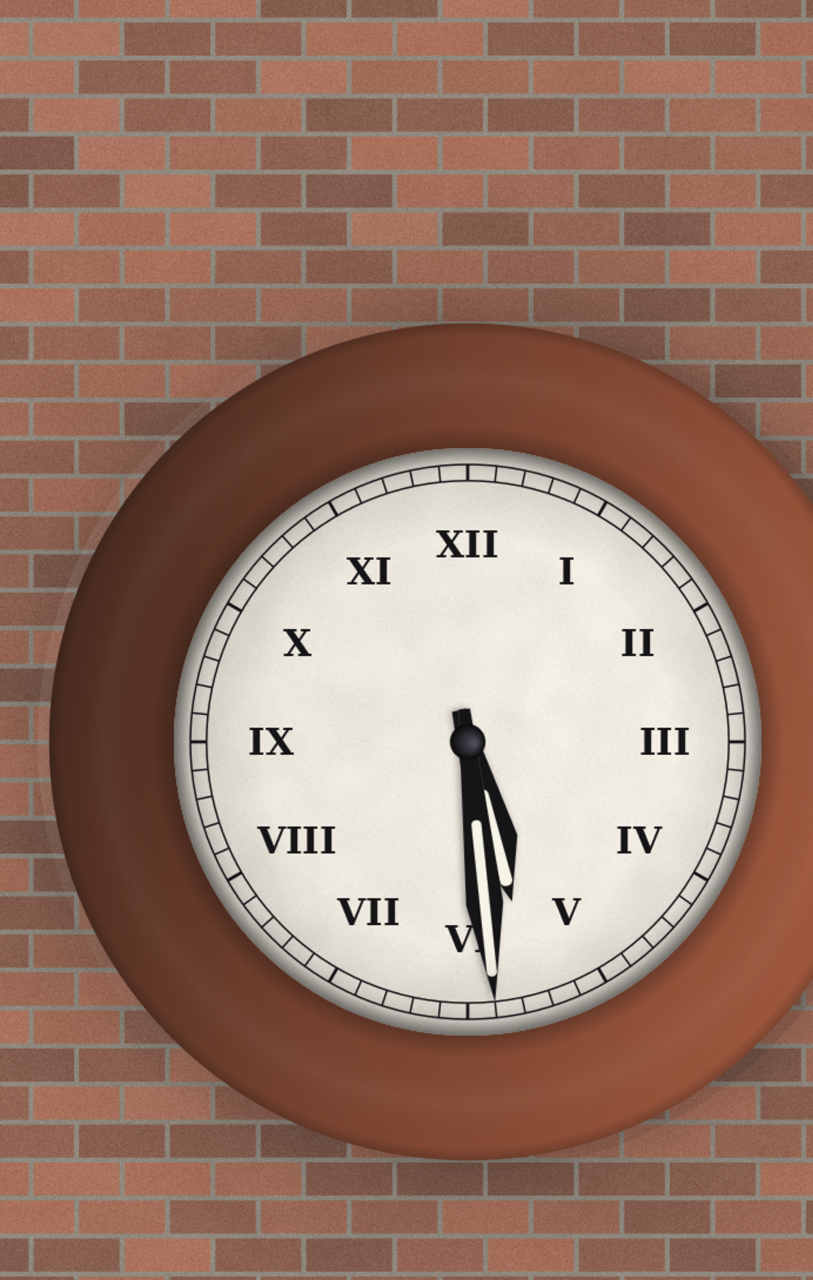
**5:29**
